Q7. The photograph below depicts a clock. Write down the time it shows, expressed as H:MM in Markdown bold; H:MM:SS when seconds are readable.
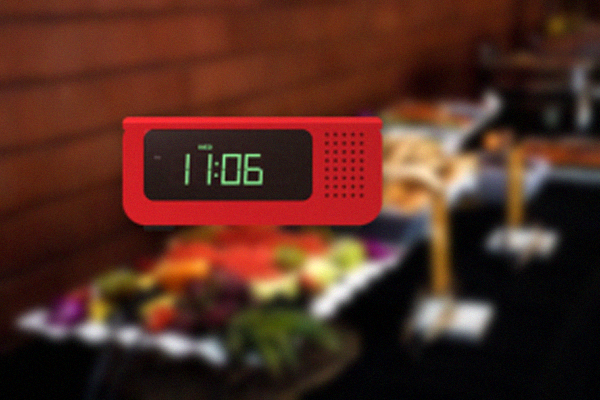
**11:06**
